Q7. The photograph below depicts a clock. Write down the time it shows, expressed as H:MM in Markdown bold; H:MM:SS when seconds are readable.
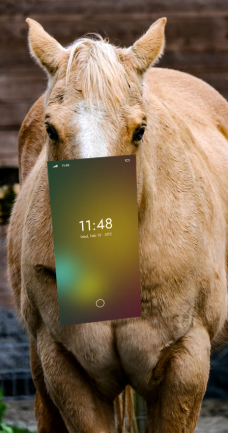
**11:48**
